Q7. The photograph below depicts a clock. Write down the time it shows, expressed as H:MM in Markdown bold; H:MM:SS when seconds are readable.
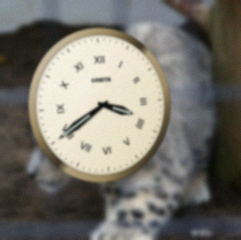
**3:40**
